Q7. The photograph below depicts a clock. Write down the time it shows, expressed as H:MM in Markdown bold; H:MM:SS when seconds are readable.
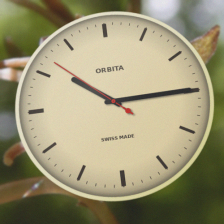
**10:14:52**
